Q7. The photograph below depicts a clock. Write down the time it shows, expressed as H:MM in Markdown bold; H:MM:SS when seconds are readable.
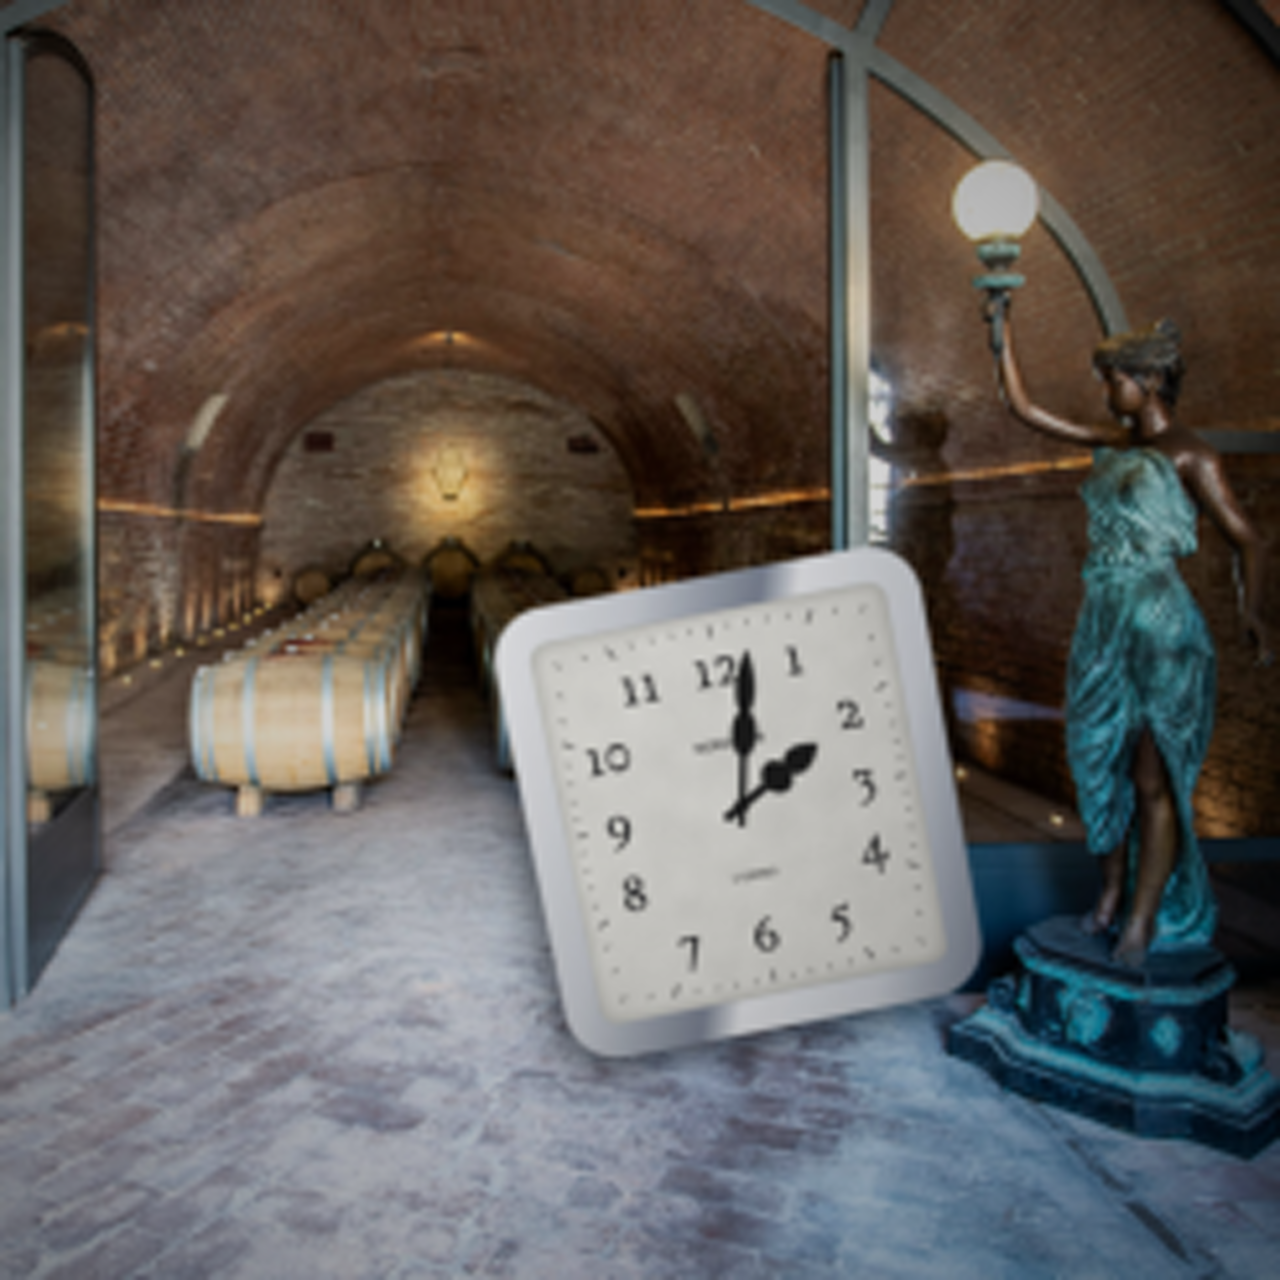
**2:02**
